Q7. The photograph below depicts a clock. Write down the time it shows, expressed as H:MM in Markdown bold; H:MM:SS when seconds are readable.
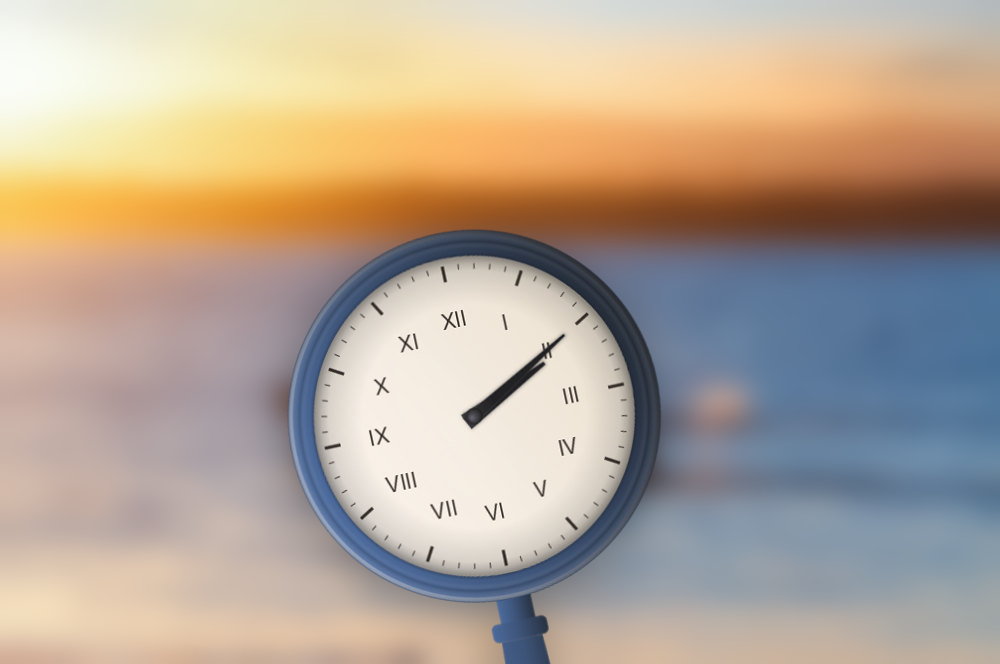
**2:10**
